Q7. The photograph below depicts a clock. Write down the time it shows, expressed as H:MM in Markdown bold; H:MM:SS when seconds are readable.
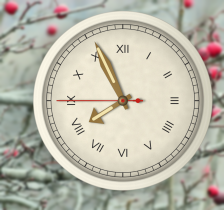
**7:55:45**
